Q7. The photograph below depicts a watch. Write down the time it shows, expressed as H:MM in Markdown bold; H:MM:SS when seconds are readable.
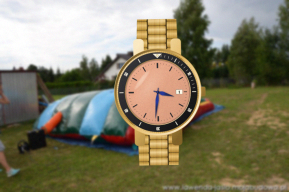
**3:31**
